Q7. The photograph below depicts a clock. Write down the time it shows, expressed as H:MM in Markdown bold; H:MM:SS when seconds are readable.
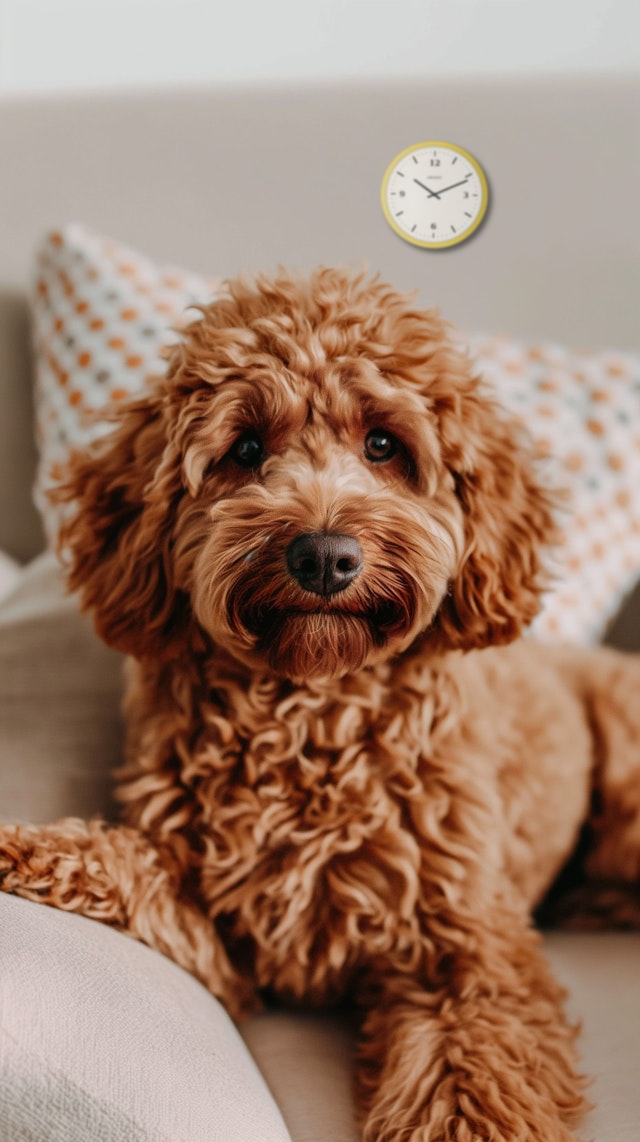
**10:11**
